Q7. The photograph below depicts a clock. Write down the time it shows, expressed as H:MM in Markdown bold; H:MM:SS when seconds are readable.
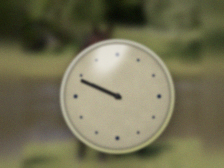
**9:49**
